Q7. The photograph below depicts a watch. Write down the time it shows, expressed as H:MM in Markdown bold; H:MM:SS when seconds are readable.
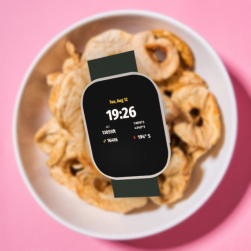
**19:26**
